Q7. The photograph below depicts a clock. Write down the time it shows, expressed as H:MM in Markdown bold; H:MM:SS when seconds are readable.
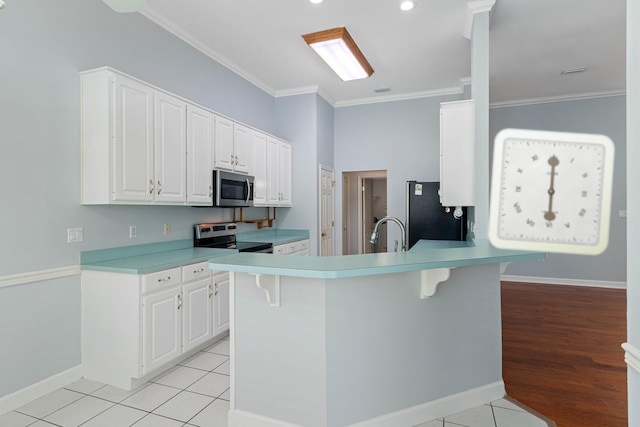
**6:00**
